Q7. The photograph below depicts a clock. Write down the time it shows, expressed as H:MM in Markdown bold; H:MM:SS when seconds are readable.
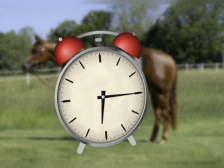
**6:15**
